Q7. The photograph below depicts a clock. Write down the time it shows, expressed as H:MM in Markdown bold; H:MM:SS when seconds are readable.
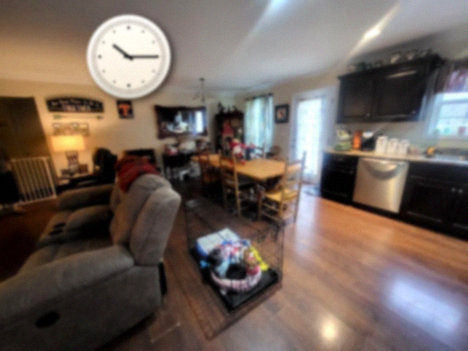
**10:15**
